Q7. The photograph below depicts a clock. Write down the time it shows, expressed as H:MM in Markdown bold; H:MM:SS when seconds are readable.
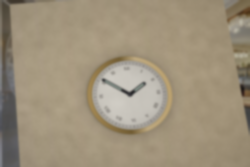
**1:51**
